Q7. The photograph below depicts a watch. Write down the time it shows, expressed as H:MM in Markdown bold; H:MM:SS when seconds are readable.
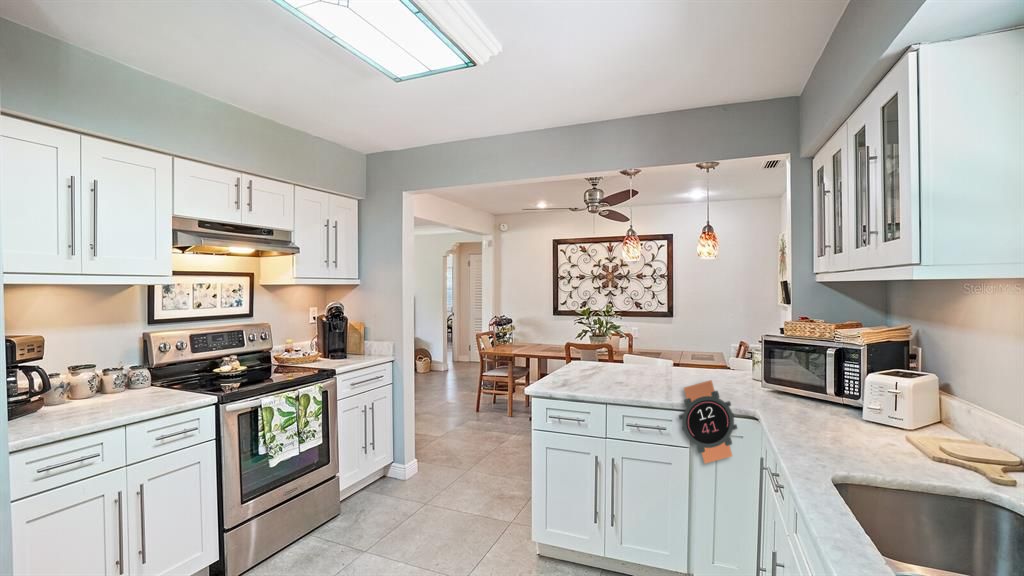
**12:41**
